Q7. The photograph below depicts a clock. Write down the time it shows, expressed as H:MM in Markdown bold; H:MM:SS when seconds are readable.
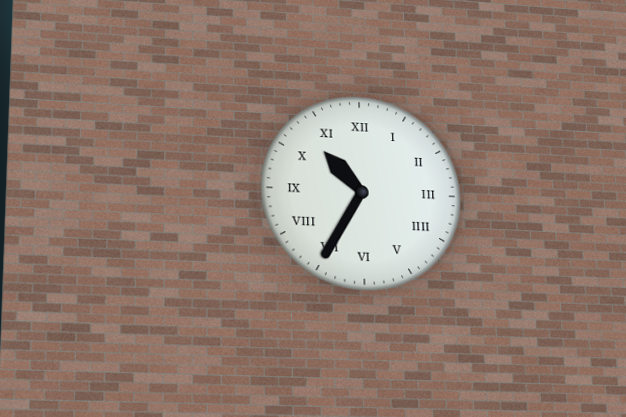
**10:35**
